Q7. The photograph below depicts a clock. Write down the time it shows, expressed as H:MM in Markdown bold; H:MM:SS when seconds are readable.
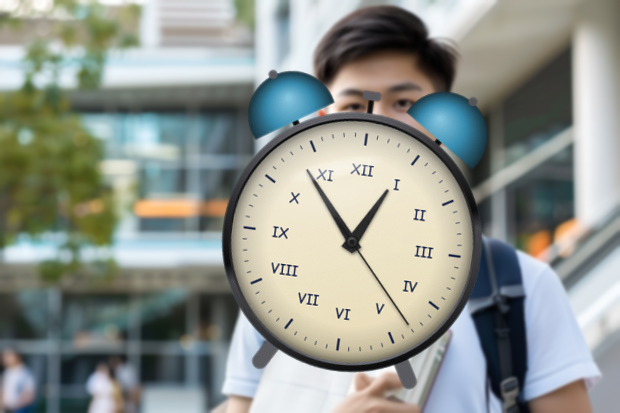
**12:53:23**
